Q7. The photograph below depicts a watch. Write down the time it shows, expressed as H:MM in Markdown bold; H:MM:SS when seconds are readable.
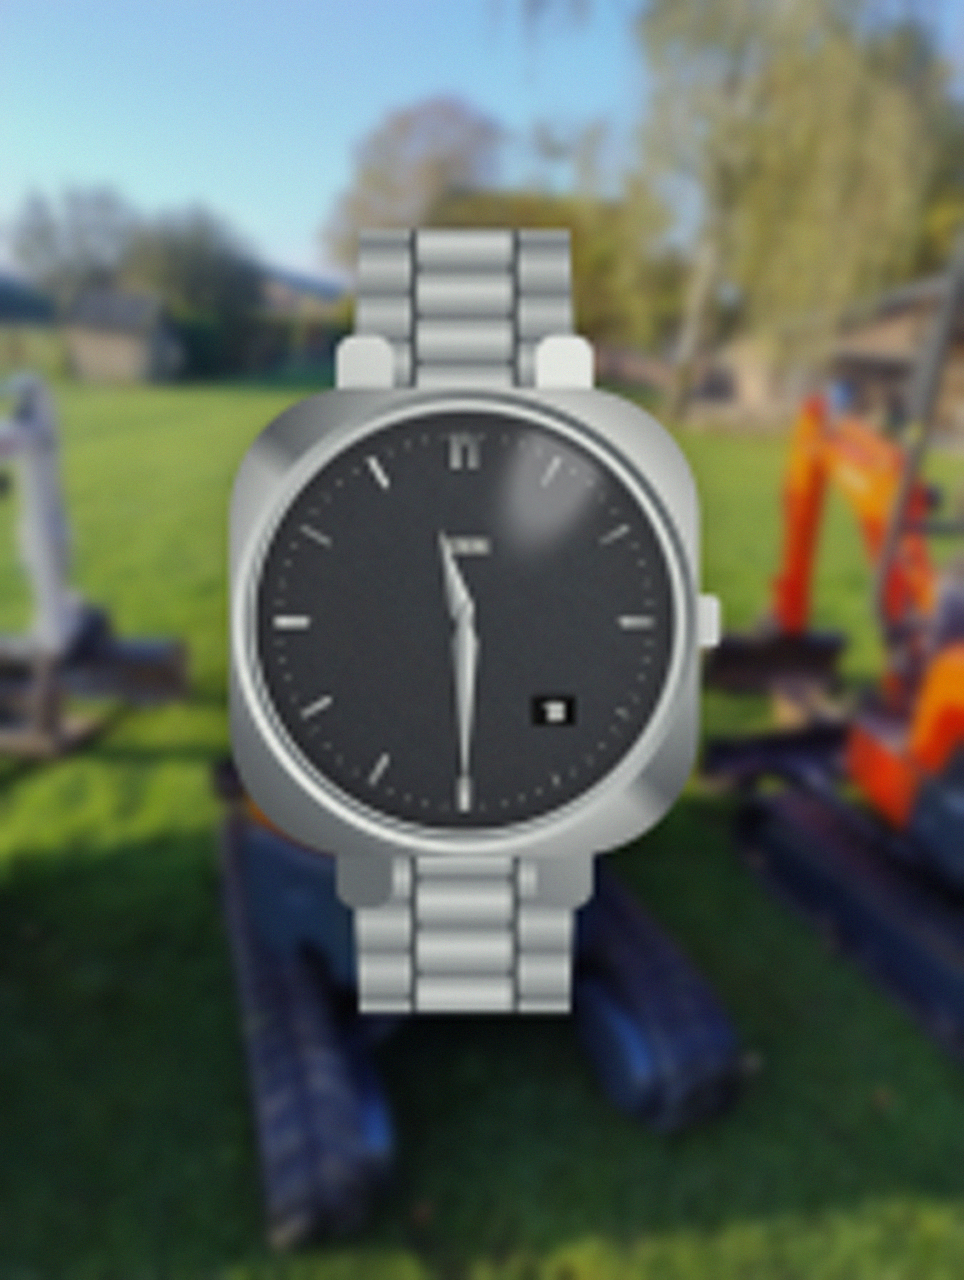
**11:30**
